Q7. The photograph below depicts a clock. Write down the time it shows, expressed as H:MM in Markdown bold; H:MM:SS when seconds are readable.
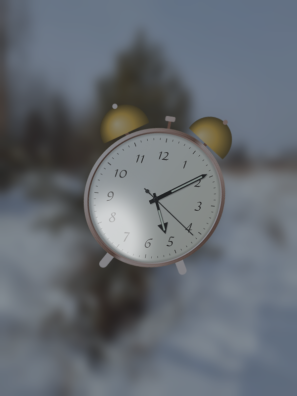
**5:09:21**
